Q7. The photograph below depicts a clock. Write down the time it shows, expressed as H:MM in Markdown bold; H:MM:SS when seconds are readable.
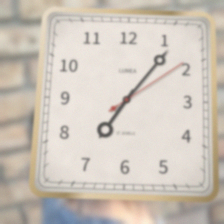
**7:06:09**
